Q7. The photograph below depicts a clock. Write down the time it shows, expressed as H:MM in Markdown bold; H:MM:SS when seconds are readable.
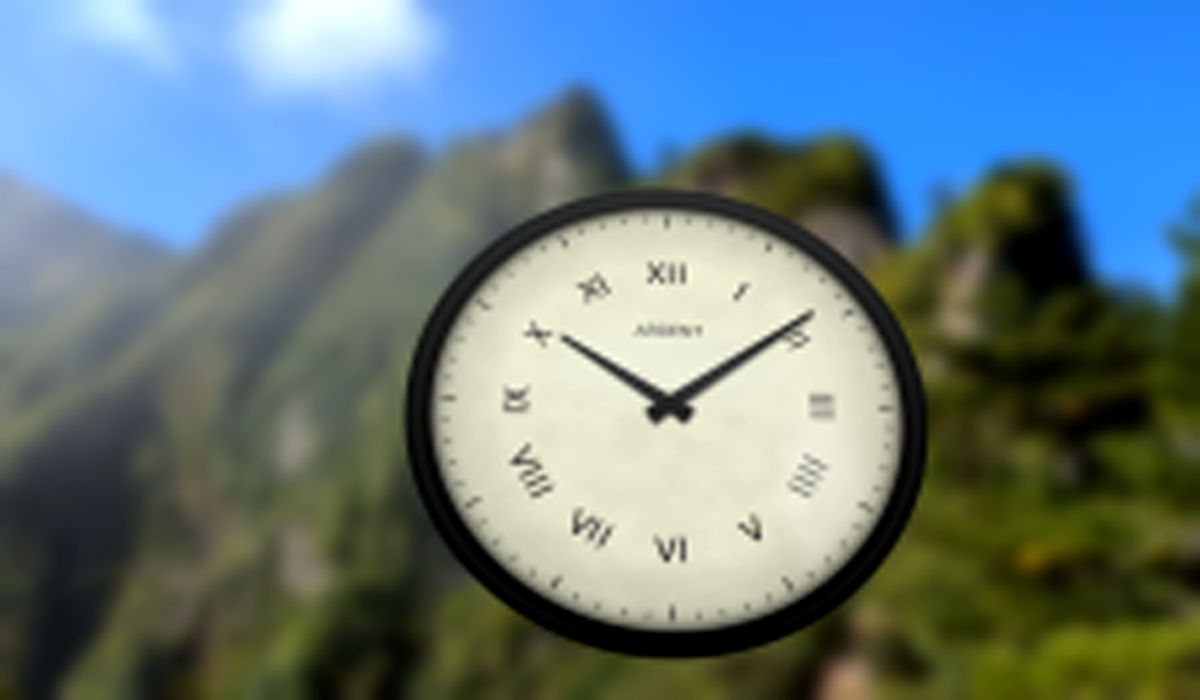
**10:09**
